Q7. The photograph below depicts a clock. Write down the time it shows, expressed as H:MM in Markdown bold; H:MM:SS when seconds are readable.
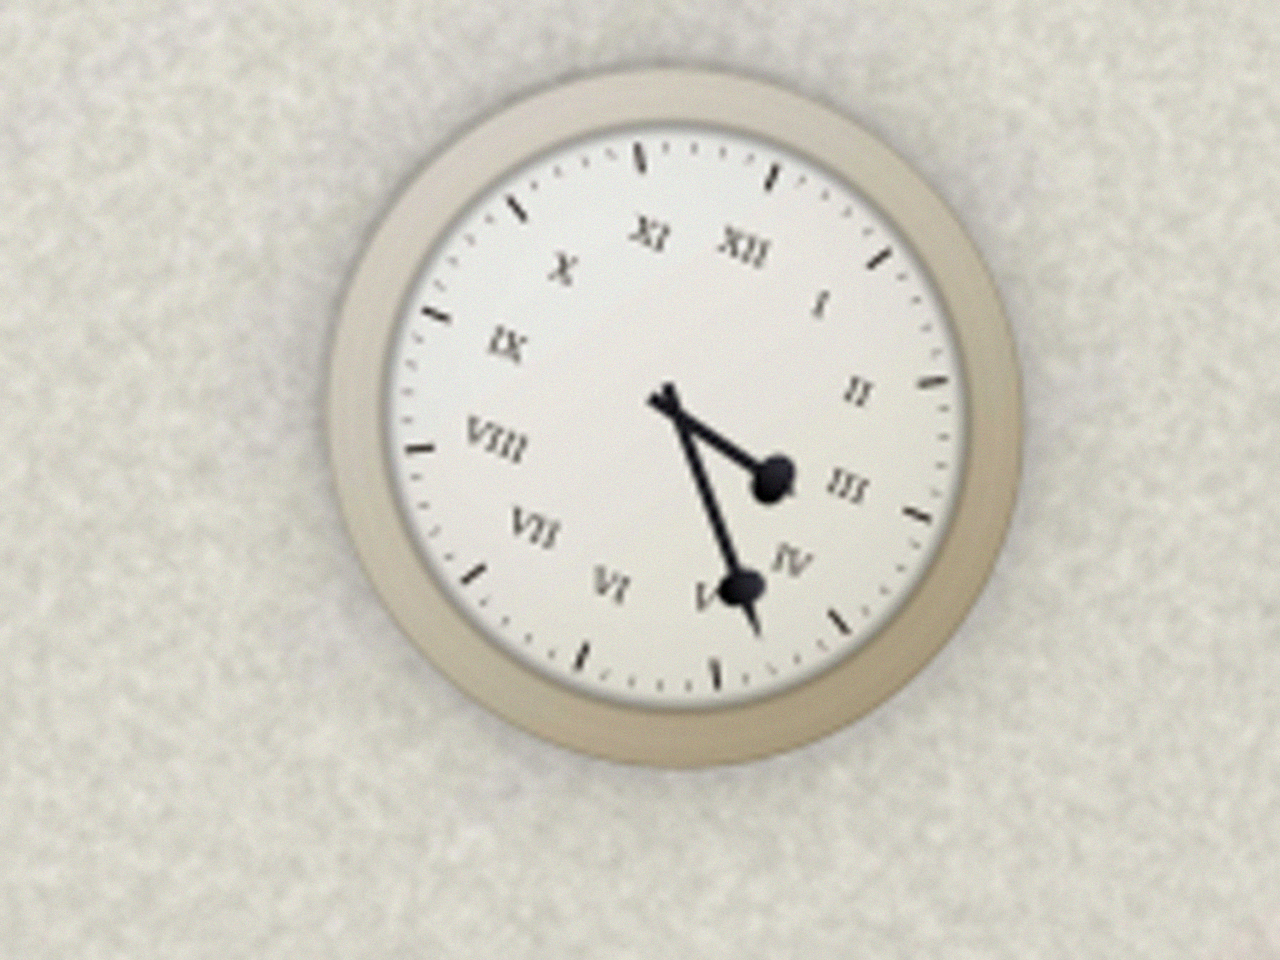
**3:23**
